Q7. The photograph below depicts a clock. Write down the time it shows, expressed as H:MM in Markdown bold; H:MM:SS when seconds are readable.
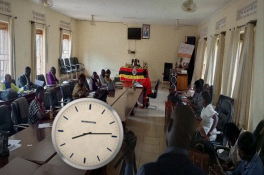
**8:14**
